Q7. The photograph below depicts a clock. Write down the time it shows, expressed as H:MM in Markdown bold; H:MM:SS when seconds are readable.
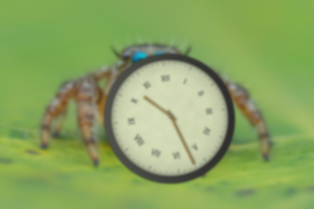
**10:27**
